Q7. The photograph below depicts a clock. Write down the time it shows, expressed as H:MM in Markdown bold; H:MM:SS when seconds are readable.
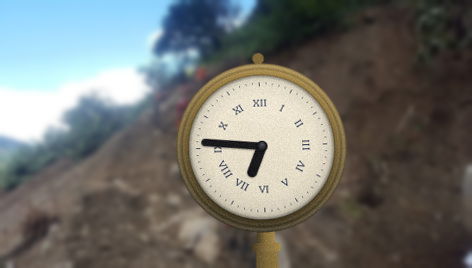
**6:46**
